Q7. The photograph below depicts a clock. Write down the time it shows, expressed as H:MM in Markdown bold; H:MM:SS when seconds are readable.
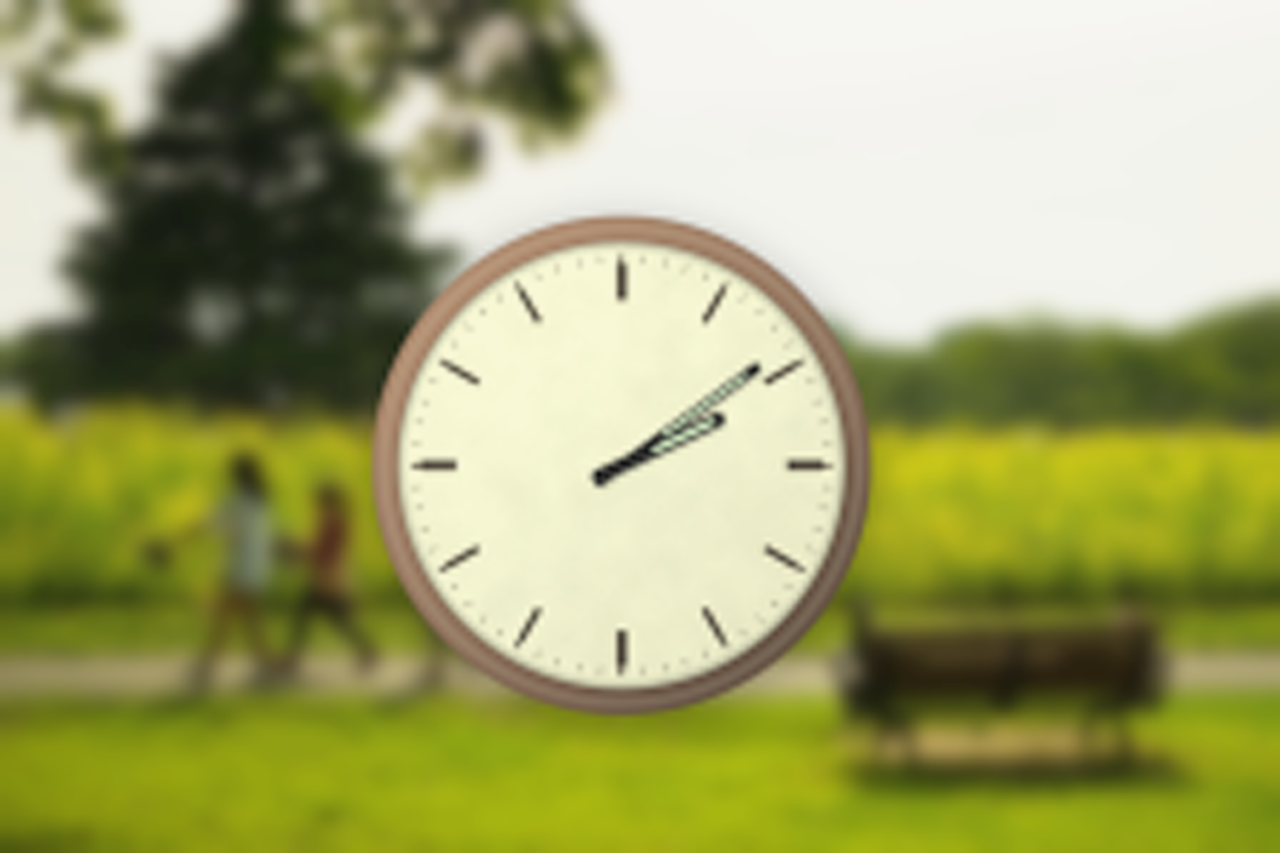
**2:09**
